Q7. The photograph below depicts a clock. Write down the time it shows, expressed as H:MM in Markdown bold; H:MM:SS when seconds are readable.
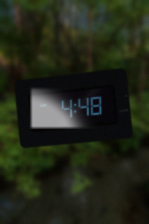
**4:48**
